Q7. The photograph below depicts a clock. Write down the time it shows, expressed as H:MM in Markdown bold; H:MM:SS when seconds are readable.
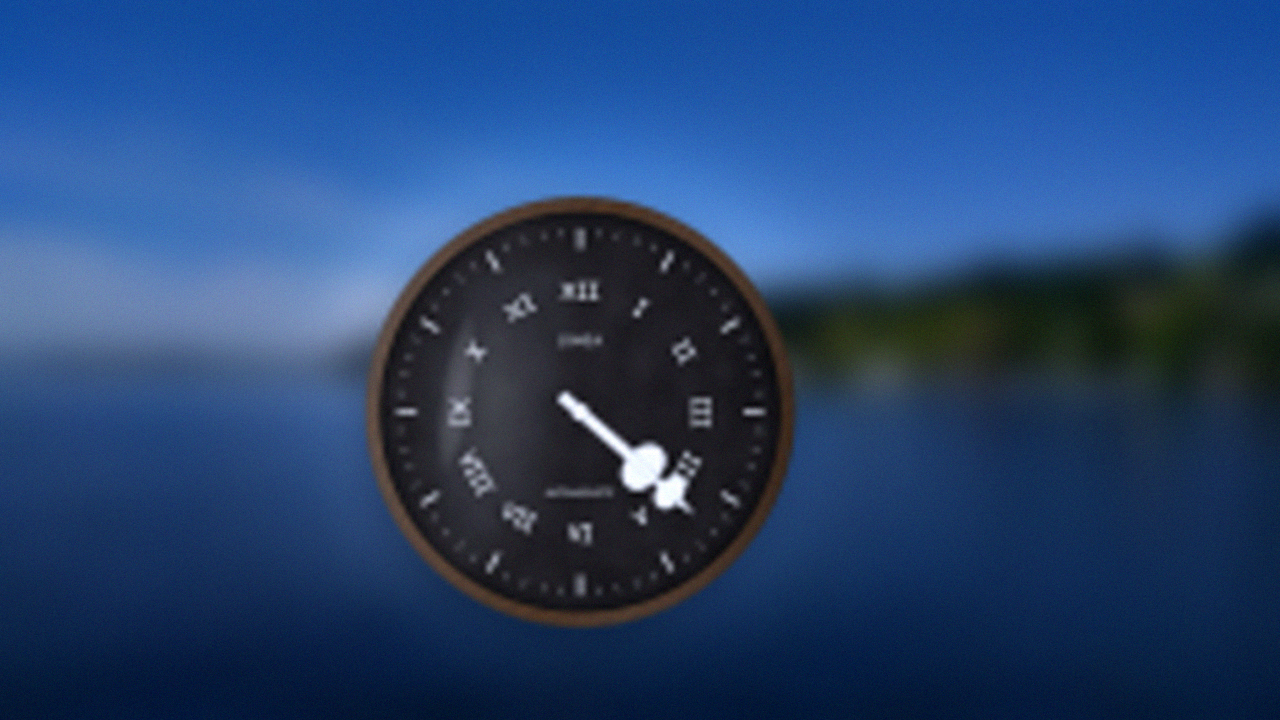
**4:22**
